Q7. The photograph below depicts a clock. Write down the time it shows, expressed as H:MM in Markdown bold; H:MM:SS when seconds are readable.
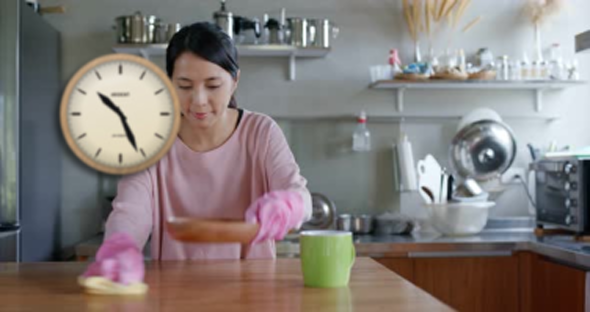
**10:26**
